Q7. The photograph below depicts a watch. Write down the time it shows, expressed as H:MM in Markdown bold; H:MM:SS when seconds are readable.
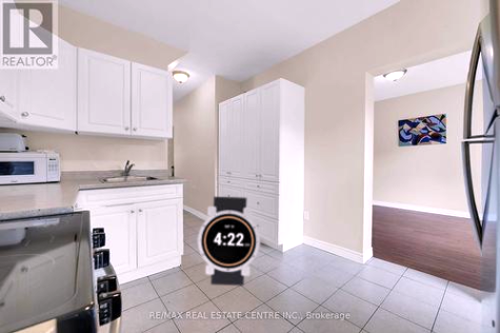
**4:22**
